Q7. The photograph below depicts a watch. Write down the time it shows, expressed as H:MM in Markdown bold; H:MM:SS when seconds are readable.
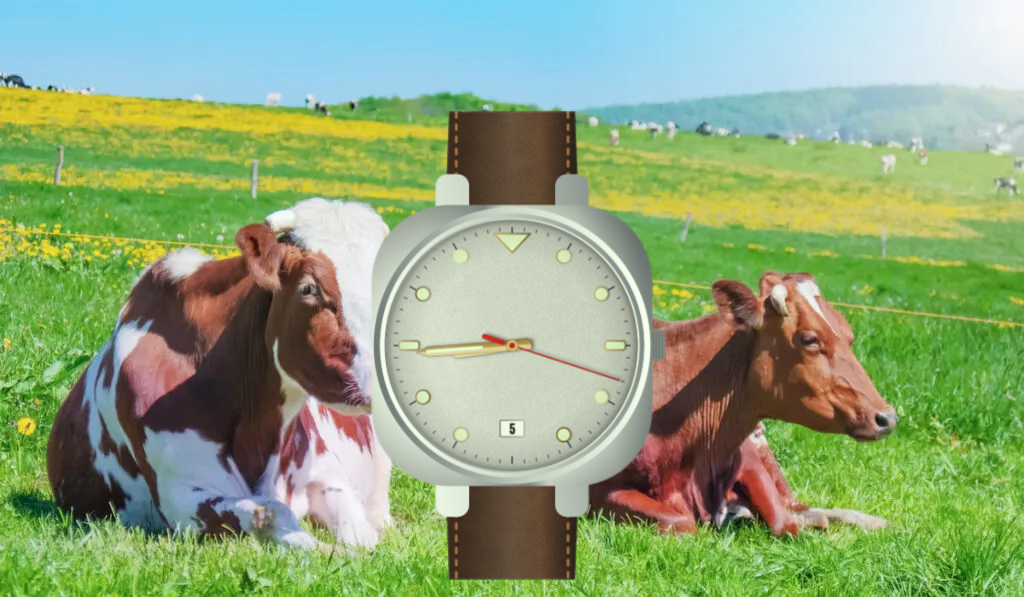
**8:44:18**
